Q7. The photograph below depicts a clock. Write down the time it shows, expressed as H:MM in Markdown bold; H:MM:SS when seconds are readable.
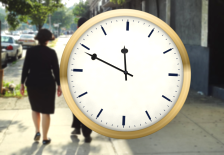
**11:49**
